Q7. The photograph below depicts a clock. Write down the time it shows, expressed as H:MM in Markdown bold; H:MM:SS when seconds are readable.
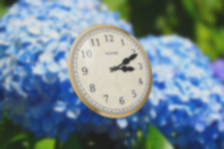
**3:11**
